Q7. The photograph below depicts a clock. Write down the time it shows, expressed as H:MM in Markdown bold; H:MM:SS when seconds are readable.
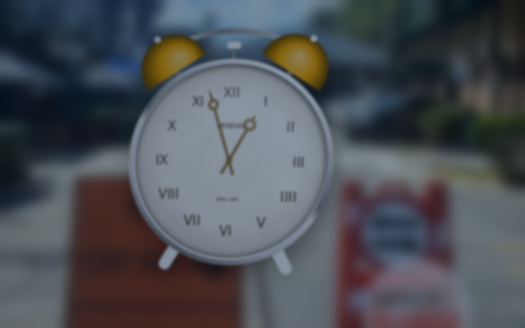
**12:57**
